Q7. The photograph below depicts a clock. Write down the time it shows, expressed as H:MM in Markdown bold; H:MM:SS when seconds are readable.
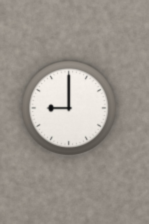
**9:00**
